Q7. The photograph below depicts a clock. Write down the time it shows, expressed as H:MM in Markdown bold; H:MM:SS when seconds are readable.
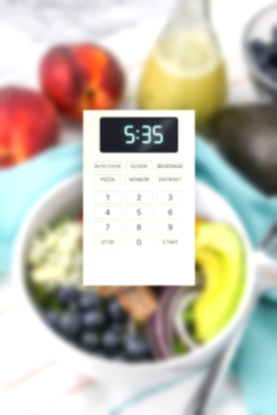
**5:35**
